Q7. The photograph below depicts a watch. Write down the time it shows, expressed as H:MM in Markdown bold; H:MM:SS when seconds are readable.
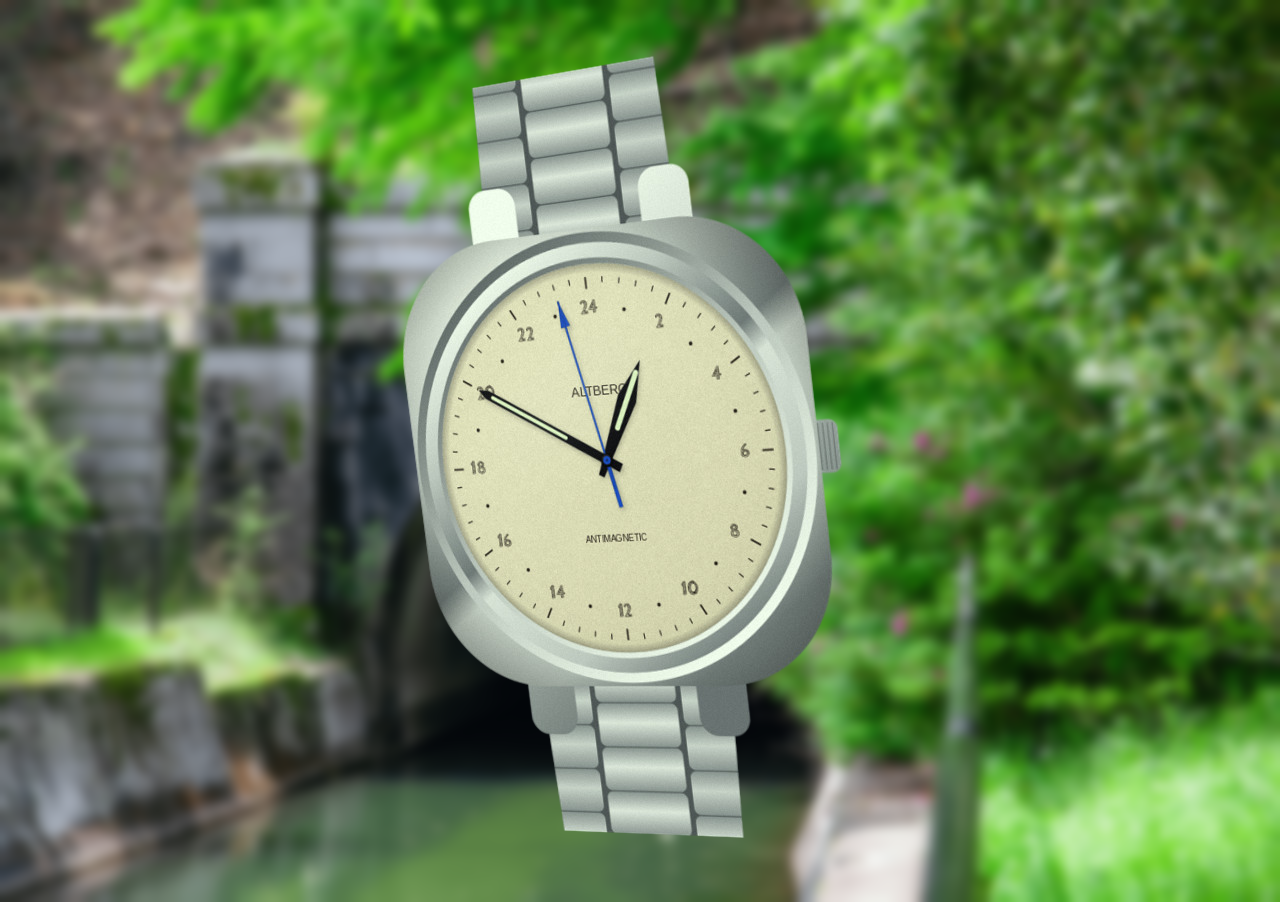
**1:49:58**
